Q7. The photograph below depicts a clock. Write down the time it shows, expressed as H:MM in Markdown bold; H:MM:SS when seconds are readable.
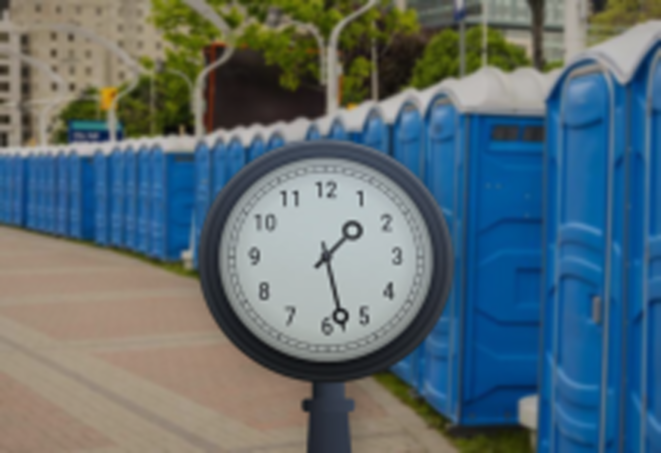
**1:28**
